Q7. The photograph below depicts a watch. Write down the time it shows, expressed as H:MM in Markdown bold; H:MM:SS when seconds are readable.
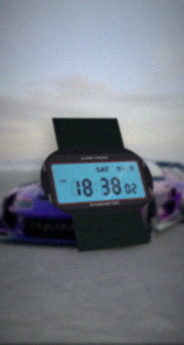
**18:38:02**
